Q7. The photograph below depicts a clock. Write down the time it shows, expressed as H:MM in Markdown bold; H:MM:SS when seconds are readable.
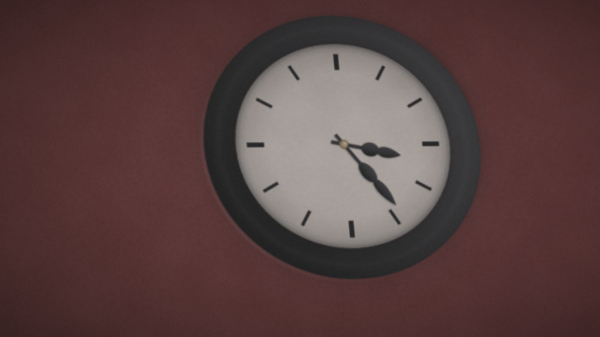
**3:24**
